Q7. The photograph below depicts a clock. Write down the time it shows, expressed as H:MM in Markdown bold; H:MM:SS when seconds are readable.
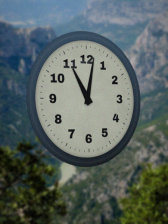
**11:02**
